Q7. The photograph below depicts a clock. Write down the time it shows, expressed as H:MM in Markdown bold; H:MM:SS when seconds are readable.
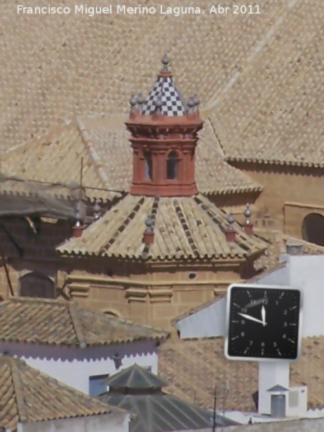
**11:48**
